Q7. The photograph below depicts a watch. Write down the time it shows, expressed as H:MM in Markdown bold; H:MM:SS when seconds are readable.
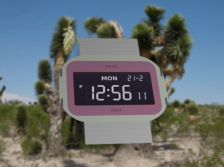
**12:56:11**
